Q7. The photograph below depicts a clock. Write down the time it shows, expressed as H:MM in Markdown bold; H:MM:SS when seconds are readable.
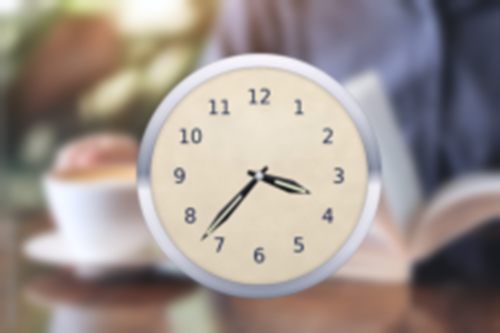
**3:37**
